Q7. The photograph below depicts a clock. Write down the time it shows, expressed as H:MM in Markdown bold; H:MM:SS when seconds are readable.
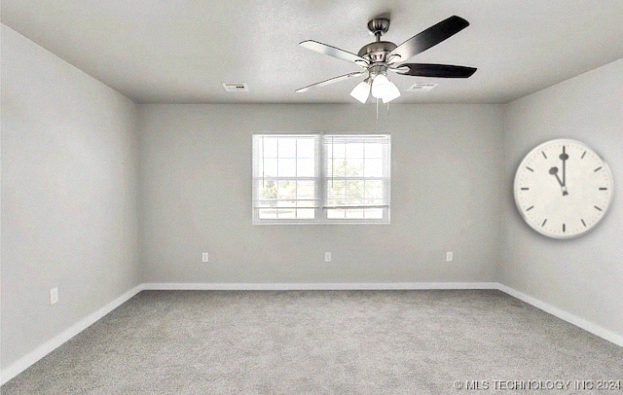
**11:00**
